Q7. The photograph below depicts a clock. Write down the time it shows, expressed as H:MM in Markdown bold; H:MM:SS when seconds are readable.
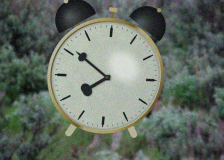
**7:51**
